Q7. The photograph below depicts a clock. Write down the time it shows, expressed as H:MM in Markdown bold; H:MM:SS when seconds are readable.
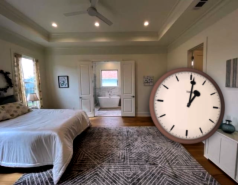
**1:01**
